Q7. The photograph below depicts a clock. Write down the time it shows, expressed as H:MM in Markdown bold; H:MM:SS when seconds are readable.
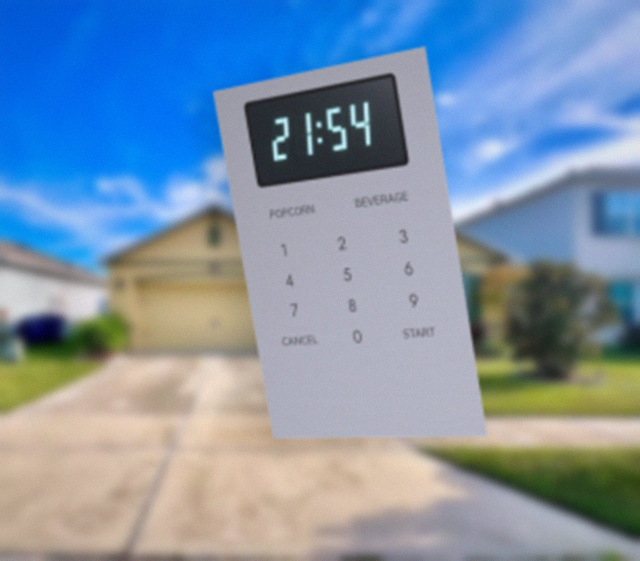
**21:54**
